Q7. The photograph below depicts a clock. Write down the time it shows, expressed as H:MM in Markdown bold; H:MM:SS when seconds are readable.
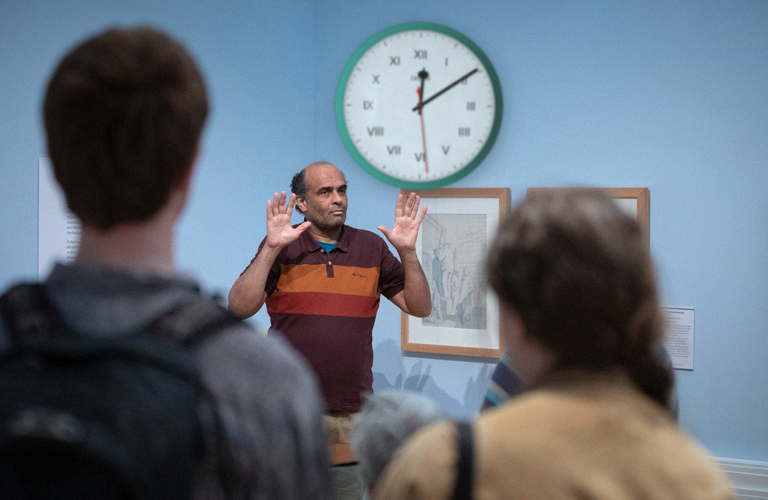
**12:09:29**
